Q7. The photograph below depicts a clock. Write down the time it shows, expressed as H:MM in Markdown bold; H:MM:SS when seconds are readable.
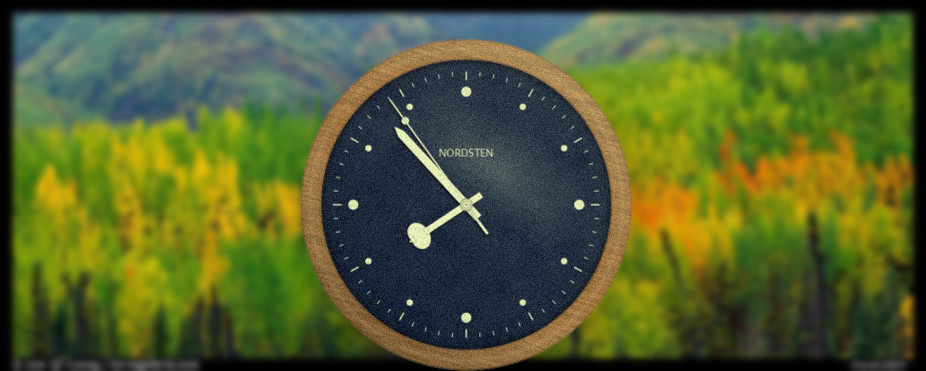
**7:52:54**
